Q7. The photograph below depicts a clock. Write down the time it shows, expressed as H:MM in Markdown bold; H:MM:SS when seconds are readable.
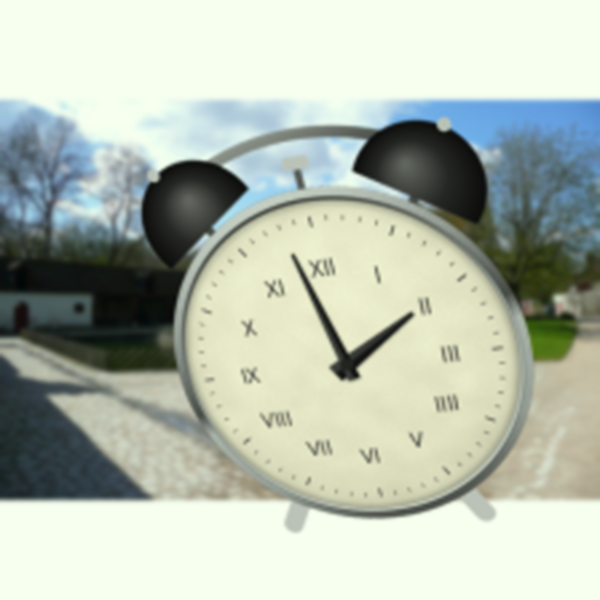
**1:58**
